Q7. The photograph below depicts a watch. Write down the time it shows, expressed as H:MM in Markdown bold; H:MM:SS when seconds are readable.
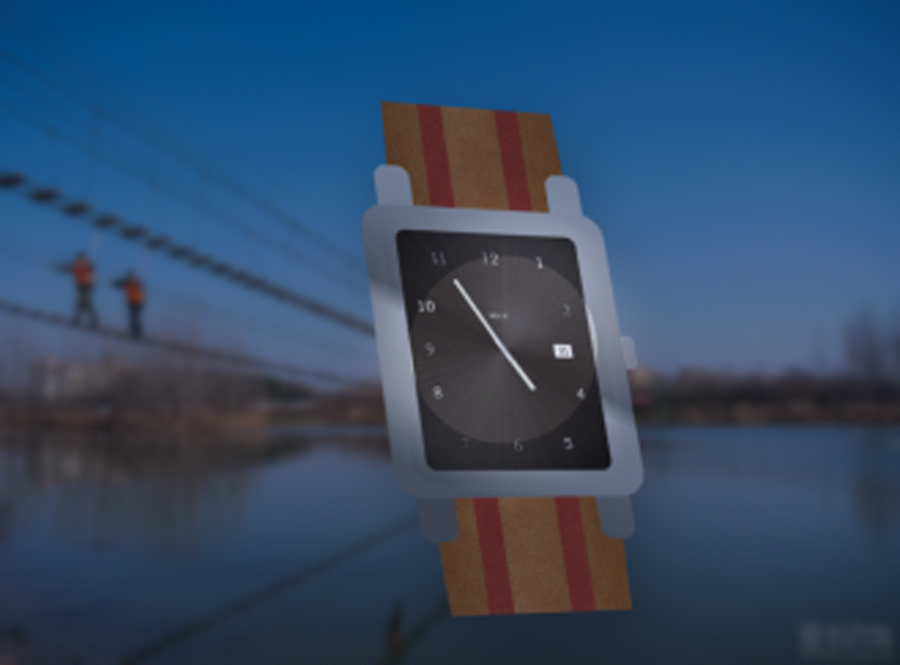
**4:55**
